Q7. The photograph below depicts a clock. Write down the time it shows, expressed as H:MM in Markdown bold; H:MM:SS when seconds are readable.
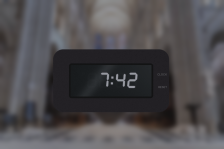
**7:42**
